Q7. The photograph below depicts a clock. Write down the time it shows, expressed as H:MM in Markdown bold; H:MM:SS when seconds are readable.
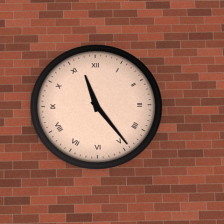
**11:24**
